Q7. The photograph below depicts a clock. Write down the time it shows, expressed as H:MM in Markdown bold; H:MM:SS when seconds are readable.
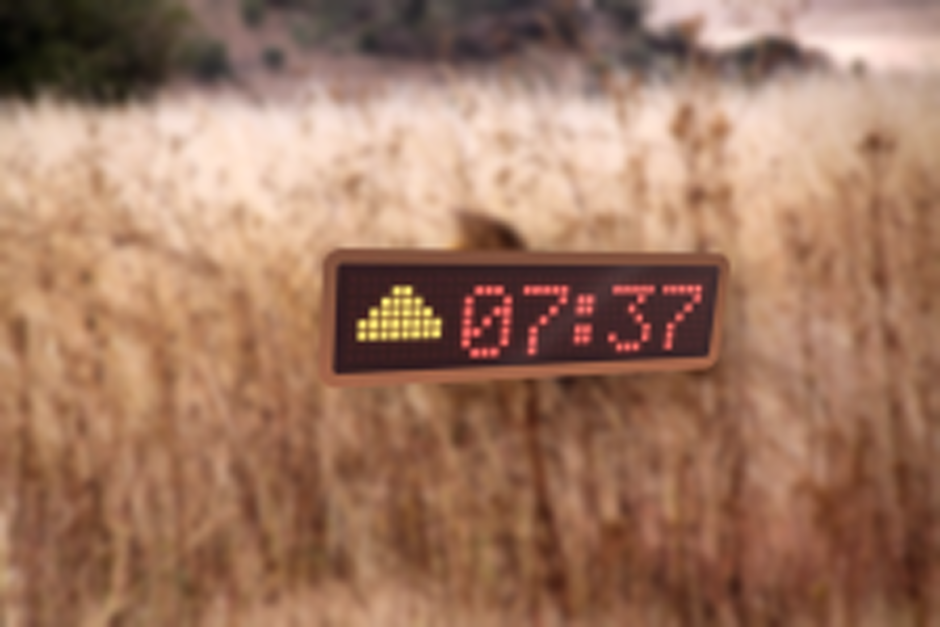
**7:37**
